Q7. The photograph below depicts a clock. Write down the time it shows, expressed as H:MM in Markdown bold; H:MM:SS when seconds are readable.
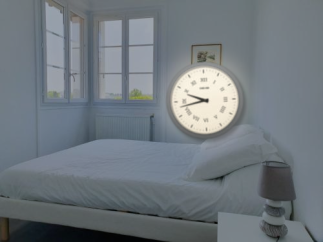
**9:43**
